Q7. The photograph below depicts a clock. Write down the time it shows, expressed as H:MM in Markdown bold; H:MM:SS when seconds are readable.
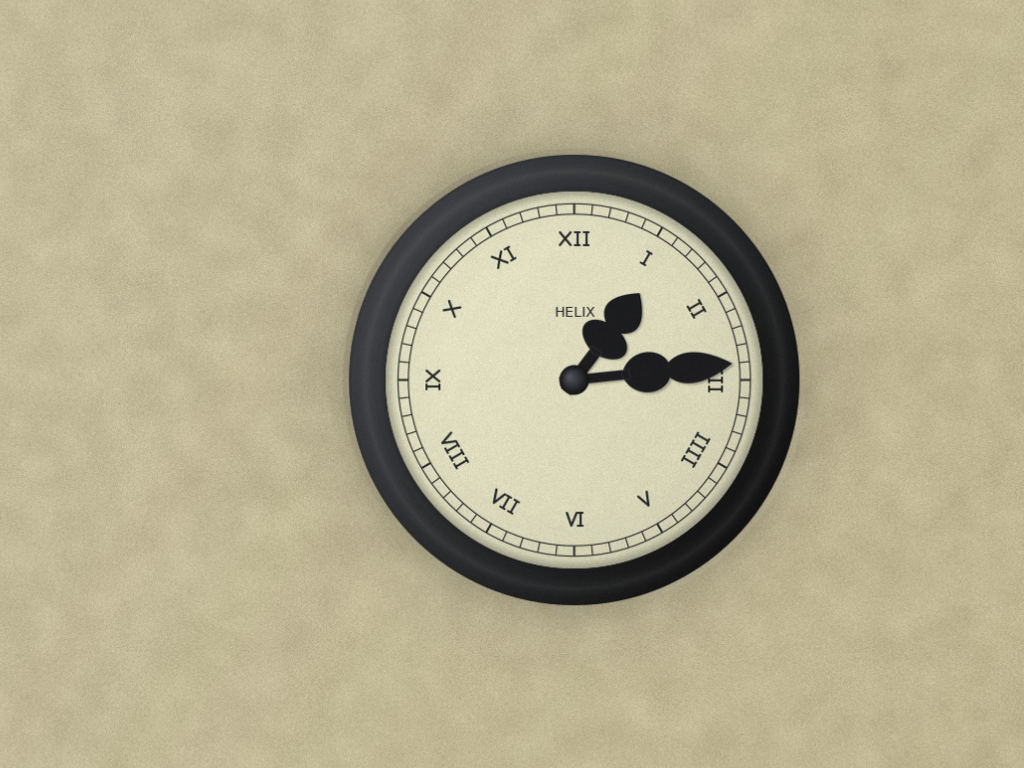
**1:14**
